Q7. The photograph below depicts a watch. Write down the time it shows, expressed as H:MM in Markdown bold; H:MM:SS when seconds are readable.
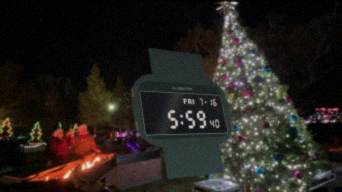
**5:59**
